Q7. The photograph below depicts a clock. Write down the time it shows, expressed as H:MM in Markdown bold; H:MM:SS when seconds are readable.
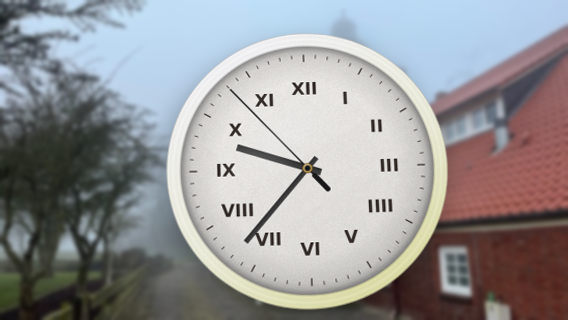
**9:36:53**
